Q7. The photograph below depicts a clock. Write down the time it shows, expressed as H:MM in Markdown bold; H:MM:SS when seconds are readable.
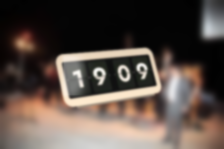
**19:09**
